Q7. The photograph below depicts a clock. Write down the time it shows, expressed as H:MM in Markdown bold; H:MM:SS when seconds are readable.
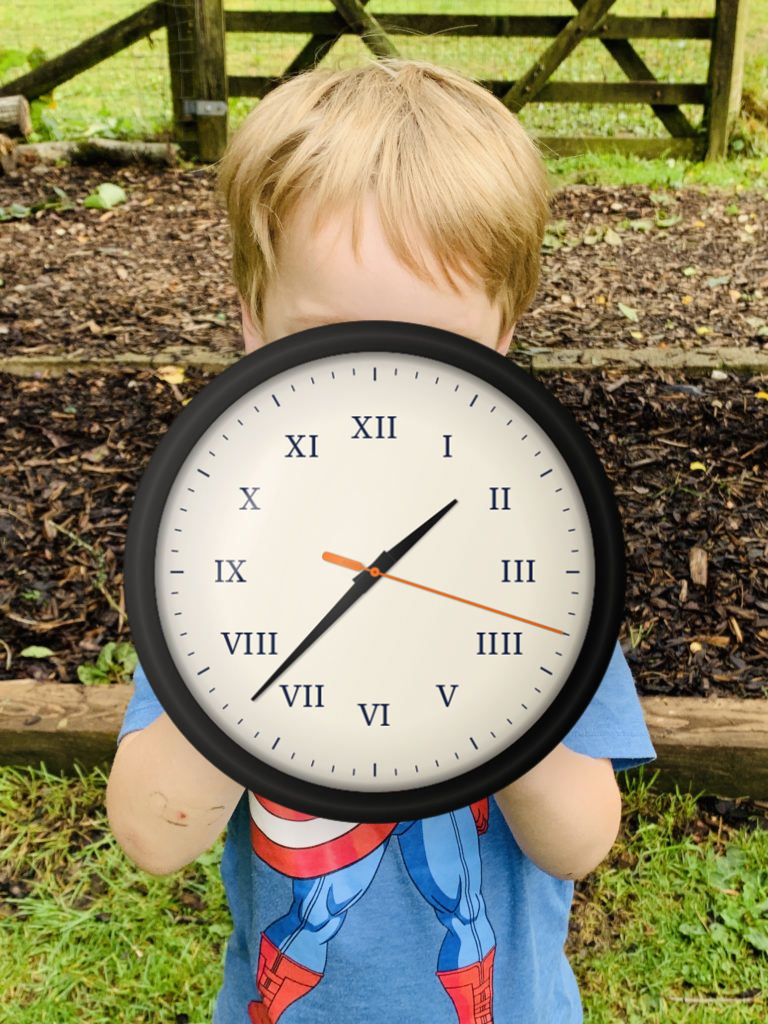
**1:37:18**
